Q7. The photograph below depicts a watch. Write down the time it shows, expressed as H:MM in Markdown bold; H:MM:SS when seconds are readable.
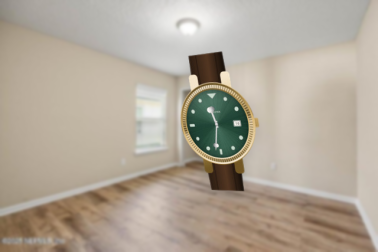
**11:32**
